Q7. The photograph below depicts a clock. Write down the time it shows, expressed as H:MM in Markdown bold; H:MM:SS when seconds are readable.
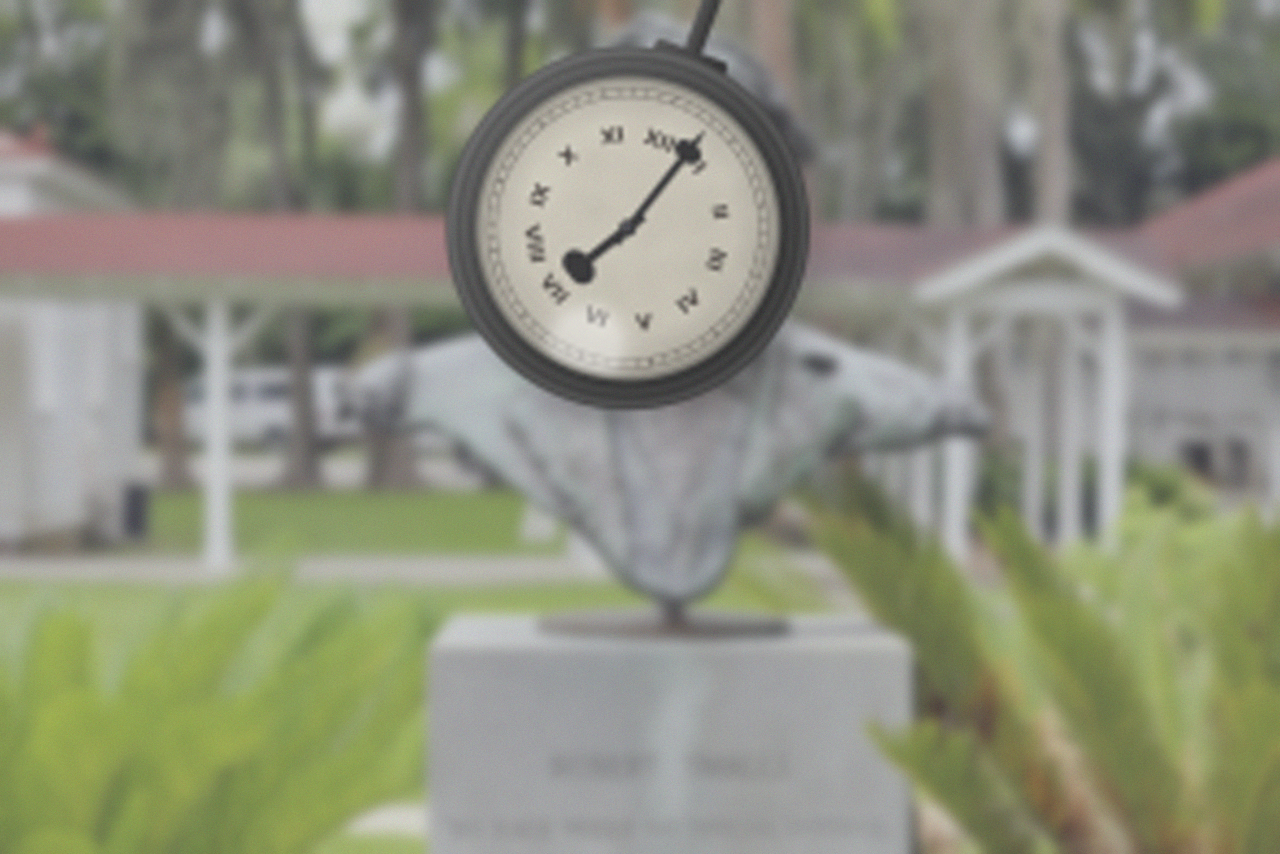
**7:03**
